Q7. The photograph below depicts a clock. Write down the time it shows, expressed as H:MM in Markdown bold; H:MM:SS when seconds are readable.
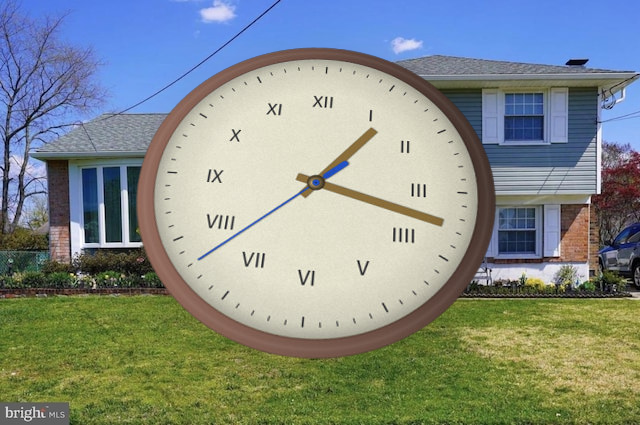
**1:17:38**
